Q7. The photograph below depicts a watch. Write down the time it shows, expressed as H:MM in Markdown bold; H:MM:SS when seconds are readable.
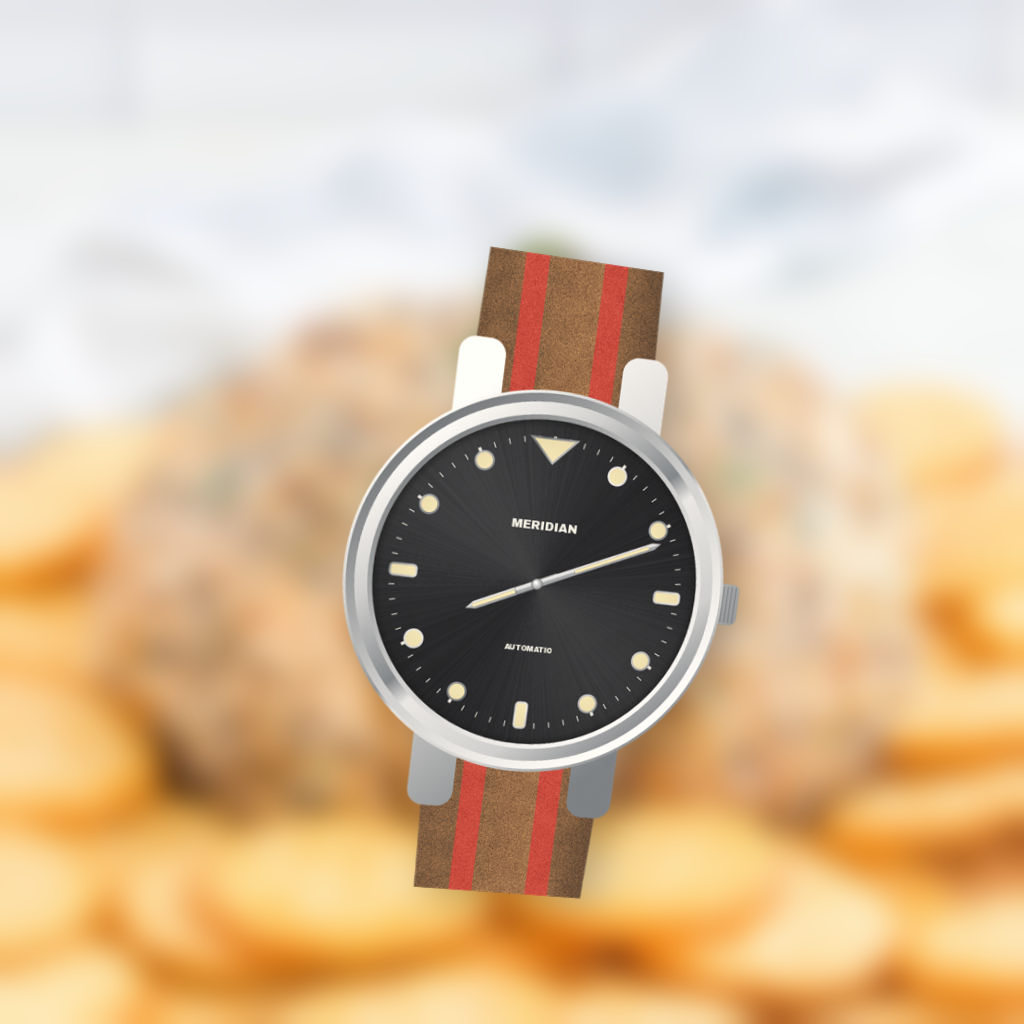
**8:11**
